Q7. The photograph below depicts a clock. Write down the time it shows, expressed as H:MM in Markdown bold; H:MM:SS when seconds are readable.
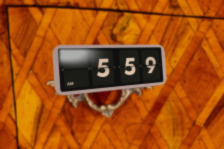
**5:59**
